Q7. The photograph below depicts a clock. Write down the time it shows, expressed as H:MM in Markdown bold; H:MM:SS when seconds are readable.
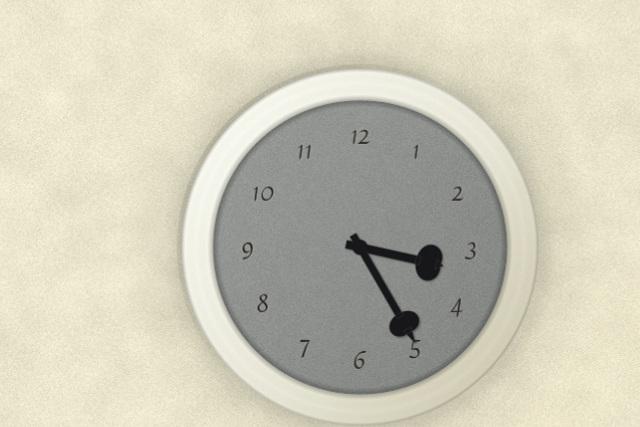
**3:25**
